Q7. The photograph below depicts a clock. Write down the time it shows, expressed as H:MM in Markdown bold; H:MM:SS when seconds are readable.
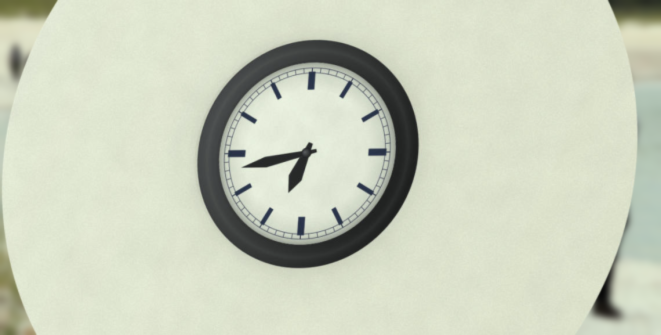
**6:43**
